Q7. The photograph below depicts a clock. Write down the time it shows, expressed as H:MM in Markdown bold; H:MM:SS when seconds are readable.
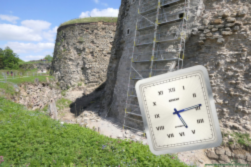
**5:14**
